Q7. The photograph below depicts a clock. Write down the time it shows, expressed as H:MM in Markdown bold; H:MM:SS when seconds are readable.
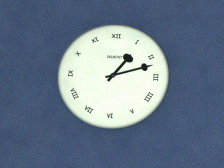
**1:12**
